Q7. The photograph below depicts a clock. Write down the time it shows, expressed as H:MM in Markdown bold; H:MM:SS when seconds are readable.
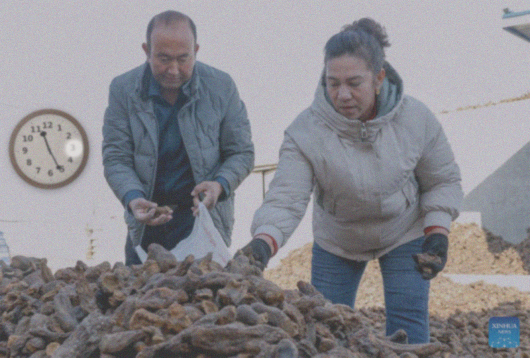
**11:26**
